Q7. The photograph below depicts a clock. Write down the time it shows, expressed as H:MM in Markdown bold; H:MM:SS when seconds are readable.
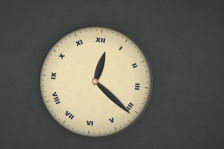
**12:21**
